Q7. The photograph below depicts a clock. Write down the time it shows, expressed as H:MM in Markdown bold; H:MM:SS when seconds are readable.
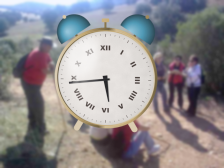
**5:44**
